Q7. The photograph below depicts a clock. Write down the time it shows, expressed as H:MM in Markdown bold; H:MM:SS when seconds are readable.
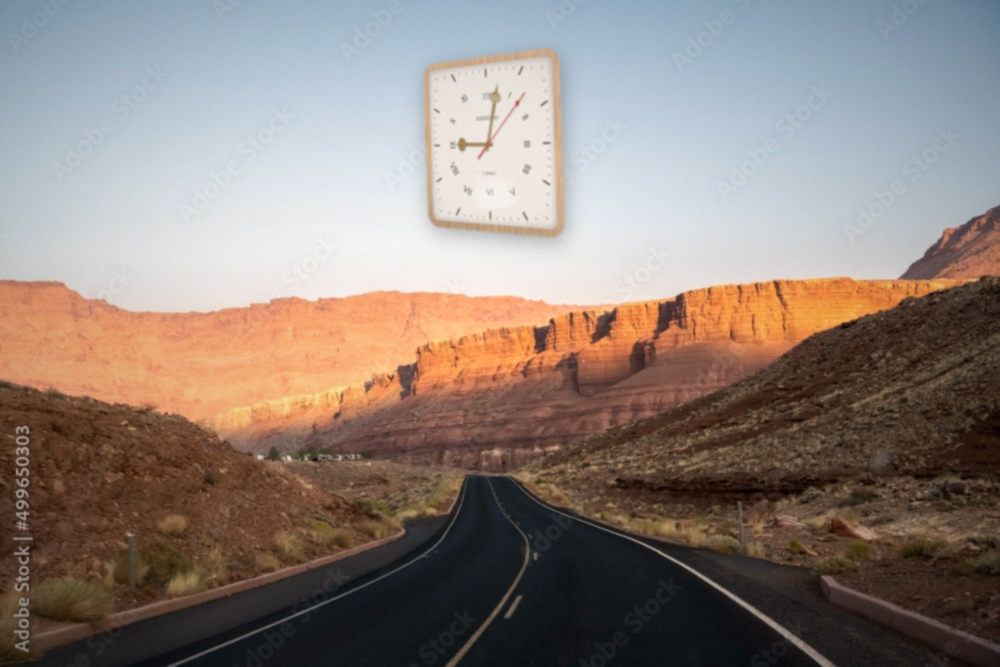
**9:02:07**
